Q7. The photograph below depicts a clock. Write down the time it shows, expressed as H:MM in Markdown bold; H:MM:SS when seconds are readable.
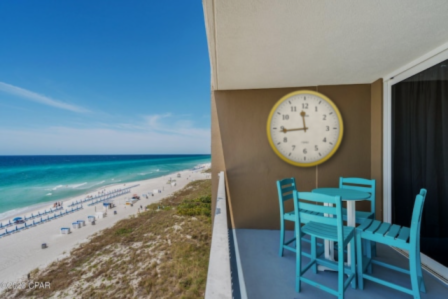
**11:44**
